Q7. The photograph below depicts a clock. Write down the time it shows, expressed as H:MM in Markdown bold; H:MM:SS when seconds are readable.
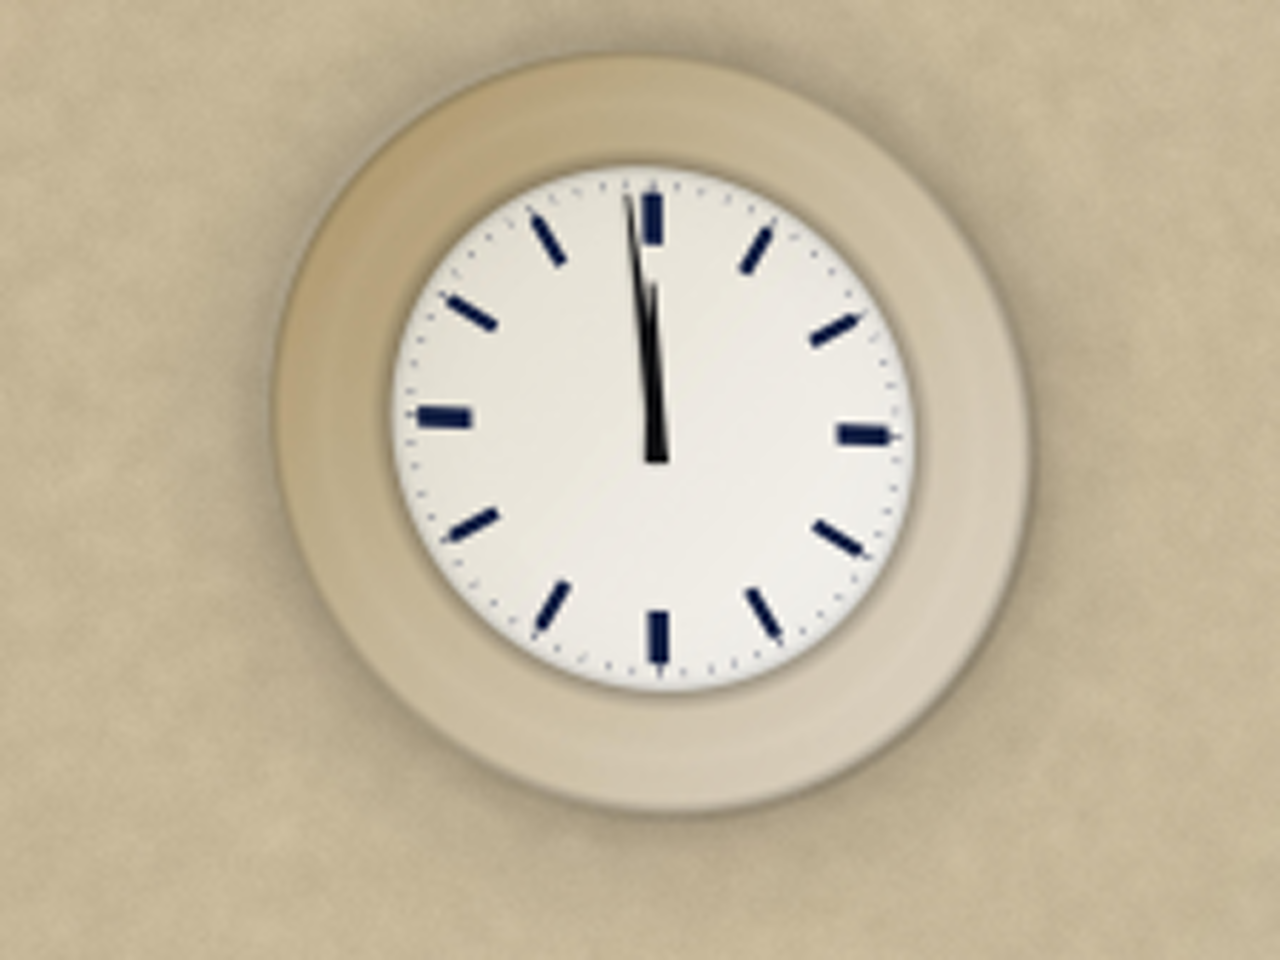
**11:59**
